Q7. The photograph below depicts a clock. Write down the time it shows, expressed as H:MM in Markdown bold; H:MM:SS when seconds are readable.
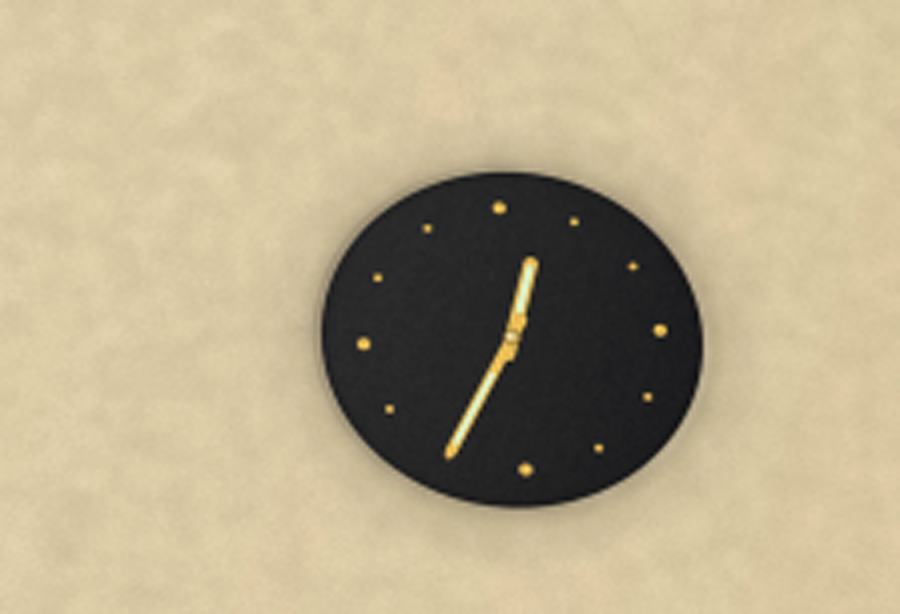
**12:35**
